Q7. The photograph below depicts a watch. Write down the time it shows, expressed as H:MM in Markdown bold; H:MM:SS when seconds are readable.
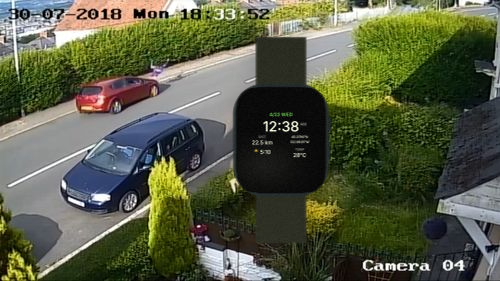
**12:38**
